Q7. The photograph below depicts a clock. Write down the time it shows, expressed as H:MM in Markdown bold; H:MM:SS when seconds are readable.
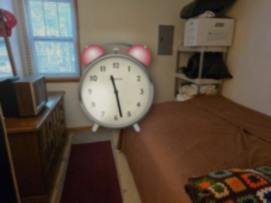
**11:28**
